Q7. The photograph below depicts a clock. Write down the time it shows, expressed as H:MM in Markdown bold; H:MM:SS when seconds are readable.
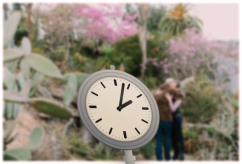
**2:03**
